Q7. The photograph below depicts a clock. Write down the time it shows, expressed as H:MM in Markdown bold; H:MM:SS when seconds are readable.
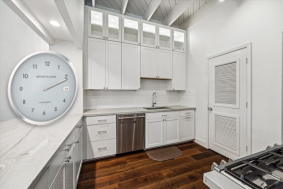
**2:11**
